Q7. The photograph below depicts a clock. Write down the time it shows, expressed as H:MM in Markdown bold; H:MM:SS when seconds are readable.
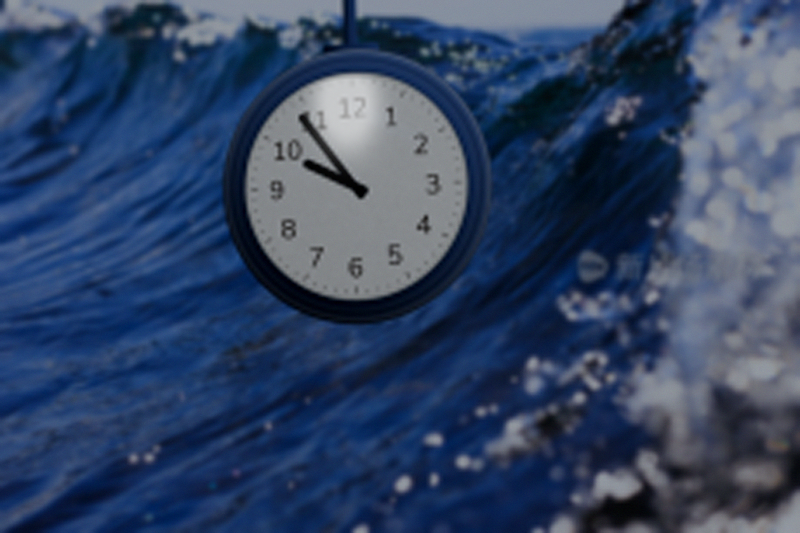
**9:54**
